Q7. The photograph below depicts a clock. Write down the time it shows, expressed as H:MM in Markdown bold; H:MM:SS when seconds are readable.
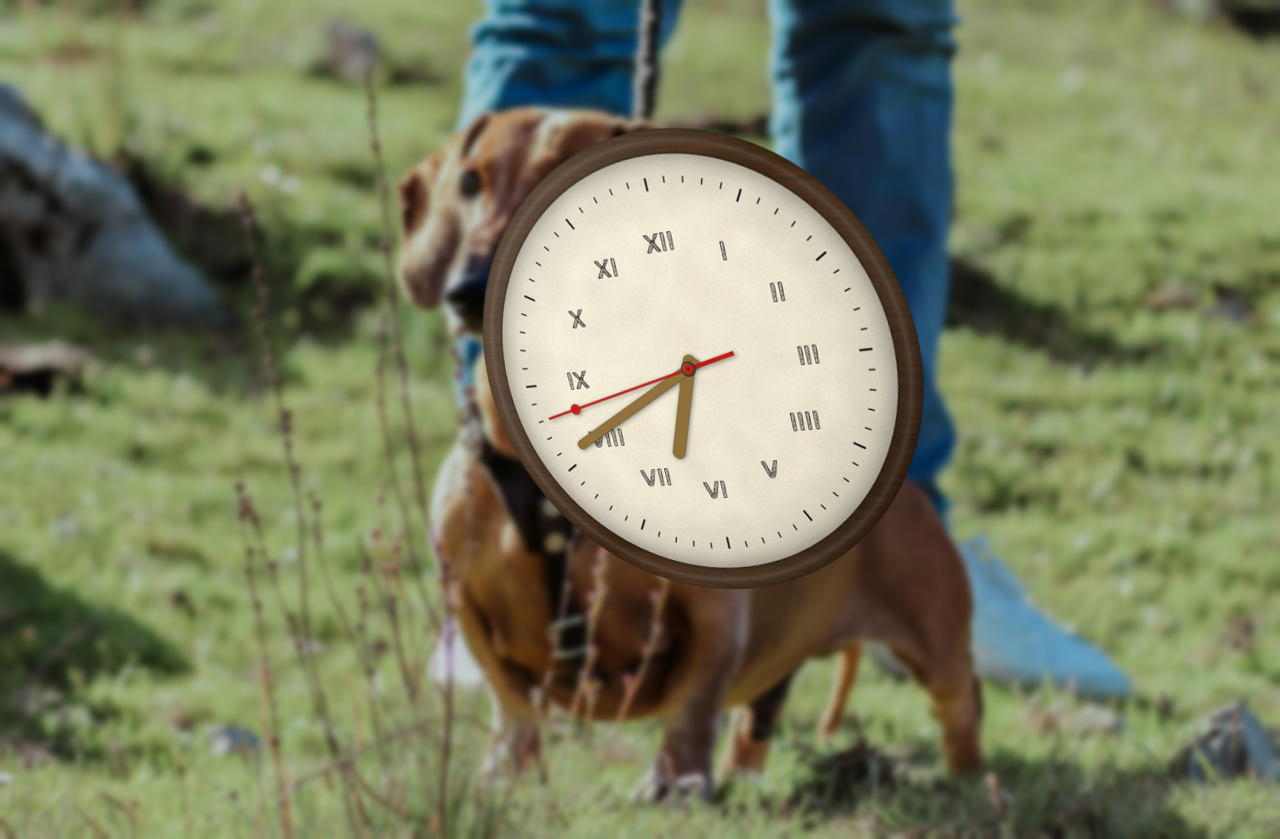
**6:40:43**
